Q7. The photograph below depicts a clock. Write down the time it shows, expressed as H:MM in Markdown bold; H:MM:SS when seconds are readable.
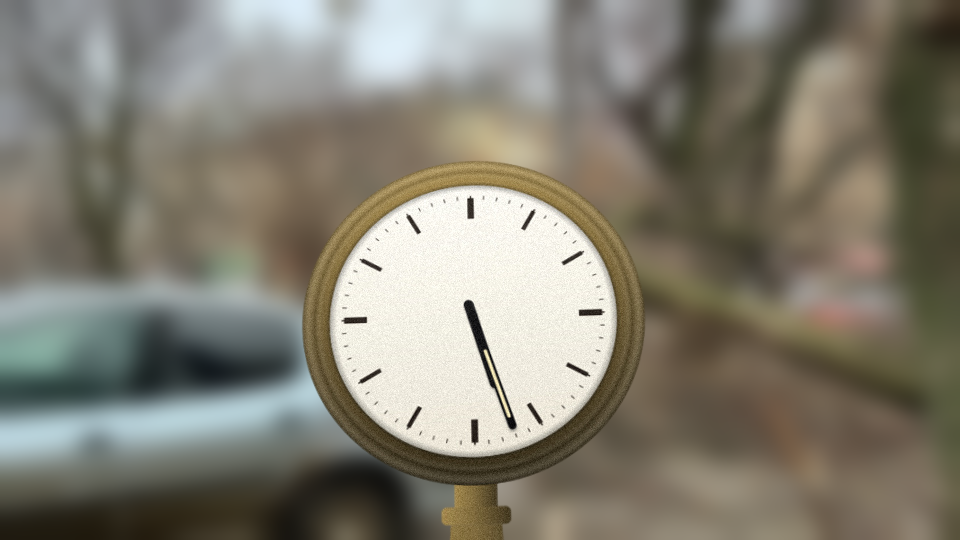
**5:27**
